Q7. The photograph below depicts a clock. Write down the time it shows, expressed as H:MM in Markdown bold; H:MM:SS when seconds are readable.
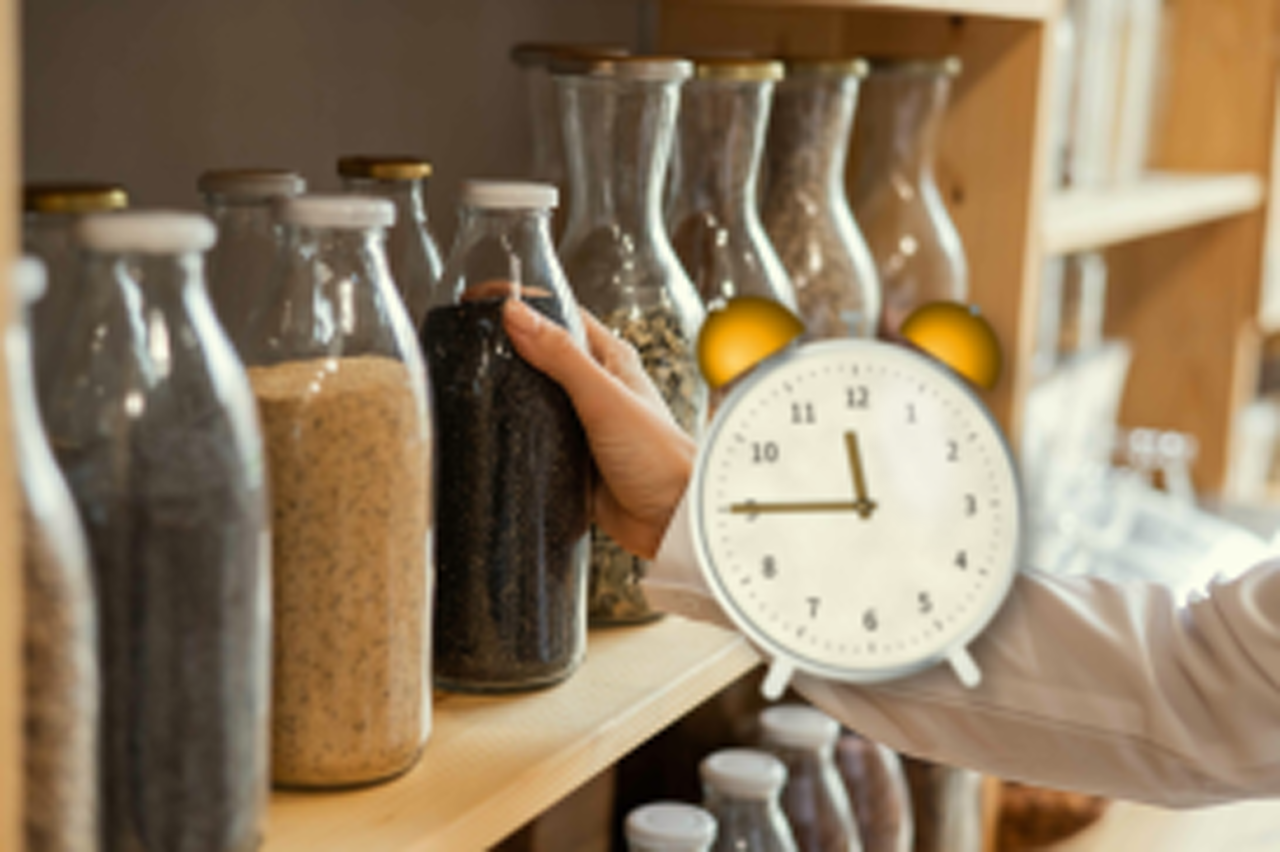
**11:45**
